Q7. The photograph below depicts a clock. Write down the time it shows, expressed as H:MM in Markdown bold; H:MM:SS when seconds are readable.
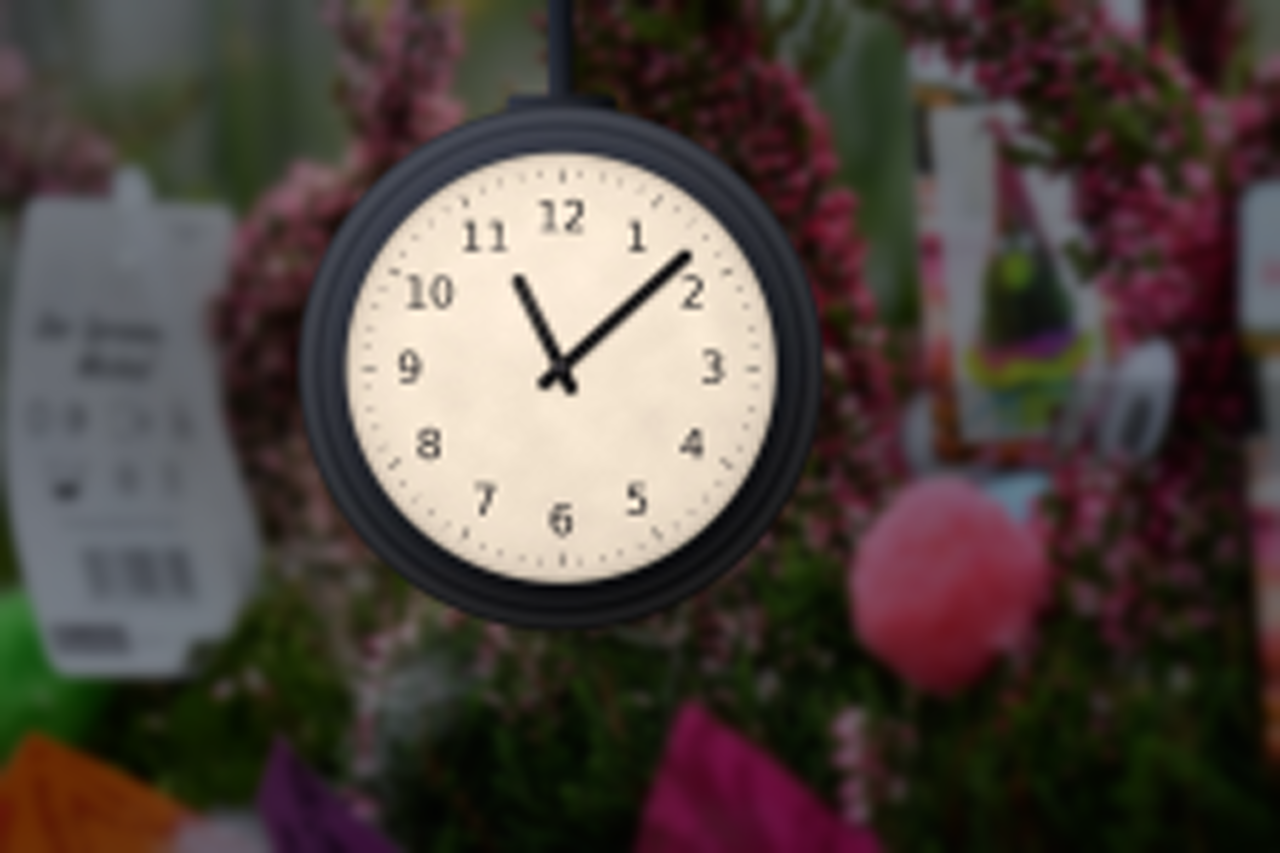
**11:08**
